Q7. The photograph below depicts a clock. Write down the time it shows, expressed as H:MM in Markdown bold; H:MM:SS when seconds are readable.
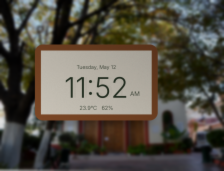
**11:52**
